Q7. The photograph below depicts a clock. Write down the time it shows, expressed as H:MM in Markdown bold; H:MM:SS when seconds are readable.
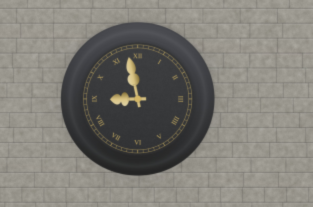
**8:58**
